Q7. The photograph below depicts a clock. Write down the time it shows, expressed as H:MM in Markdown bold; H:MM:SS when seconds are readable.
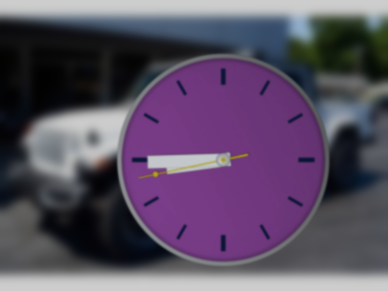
**8:44:43**
